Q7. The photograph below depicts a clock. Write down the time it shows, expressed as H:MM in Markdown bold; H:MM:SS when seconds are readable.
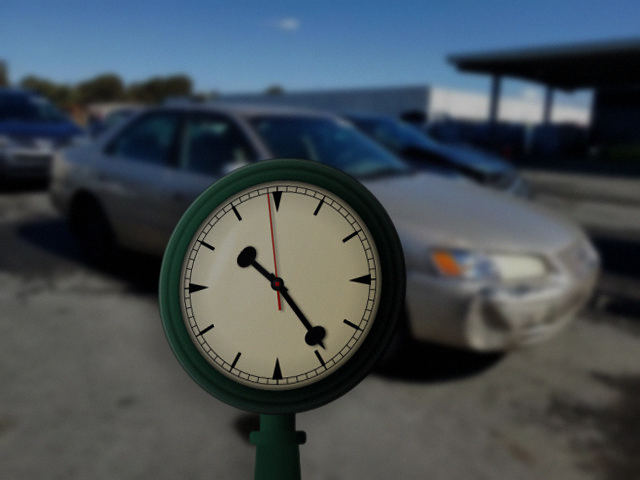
**10:23:59**
